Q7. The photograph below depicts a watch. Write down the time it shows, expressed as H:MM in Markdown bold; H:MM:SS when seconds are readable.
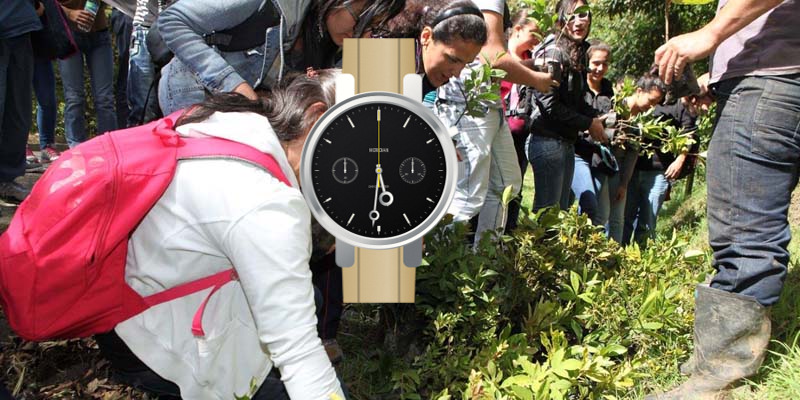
**5:31**
